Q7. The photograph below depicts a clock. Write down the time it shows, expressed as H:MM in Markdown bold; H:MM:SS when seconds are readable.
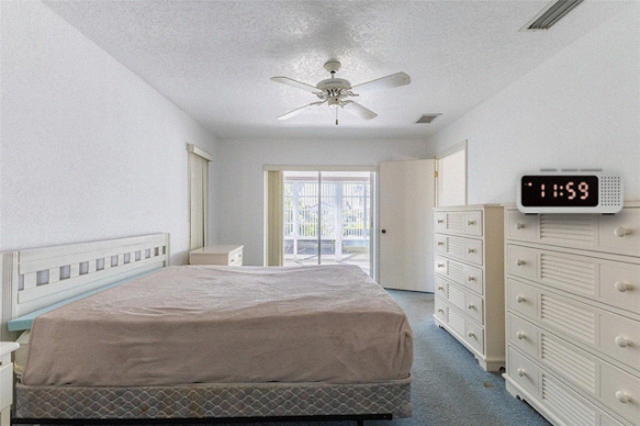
**11:59**
